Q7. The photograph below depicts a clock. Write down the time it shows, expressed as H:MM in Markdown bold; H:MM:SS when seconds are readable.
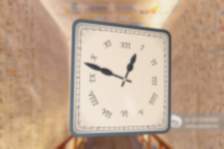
**12:48**
